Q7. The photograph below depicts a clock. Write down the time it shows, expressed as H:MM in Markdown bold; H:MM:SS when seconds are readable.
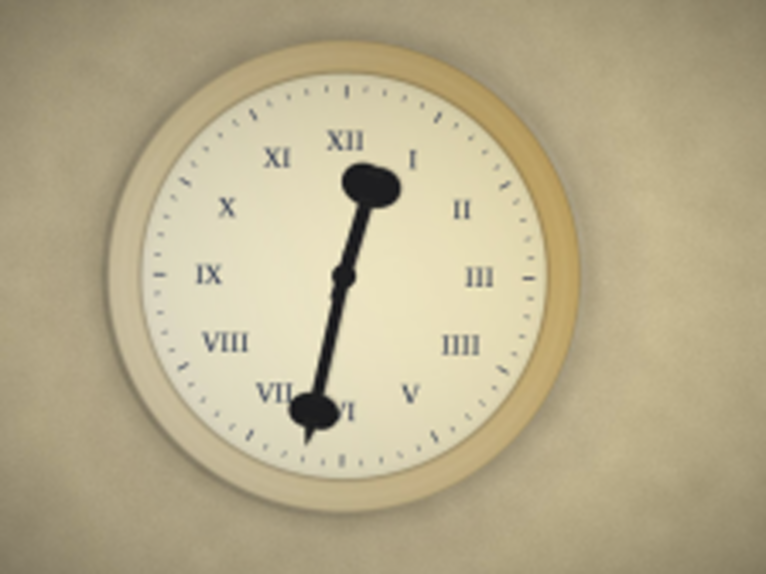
**12:32**
